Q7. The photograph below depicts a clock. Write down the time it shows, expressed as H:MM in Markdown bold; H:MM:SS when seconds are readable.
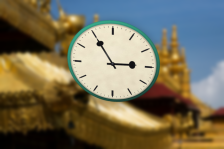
**2:55**
